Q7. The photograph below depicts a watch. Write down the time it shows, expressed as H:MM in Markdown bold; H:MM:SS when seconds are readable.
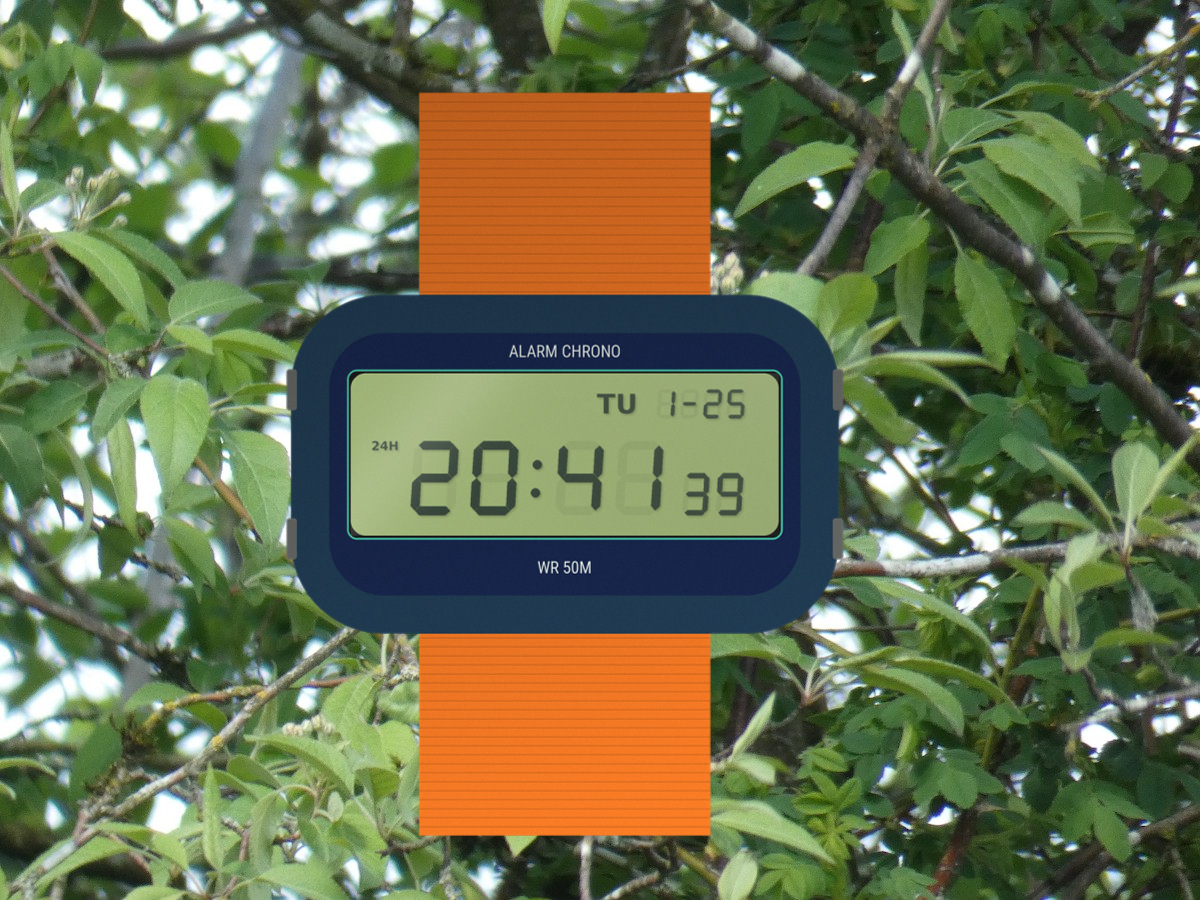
**20:41:39**
